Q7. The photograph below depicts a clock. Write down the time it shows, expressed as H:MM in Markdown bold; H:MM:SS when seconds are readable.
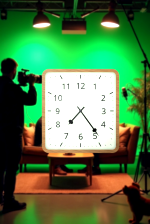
**7:24**
